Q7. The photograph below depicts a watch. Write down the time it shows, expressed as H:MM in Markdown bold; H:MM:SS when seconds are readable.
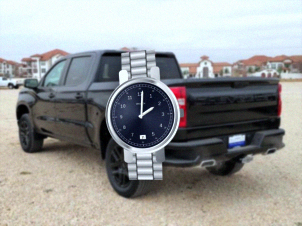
**2:01**
